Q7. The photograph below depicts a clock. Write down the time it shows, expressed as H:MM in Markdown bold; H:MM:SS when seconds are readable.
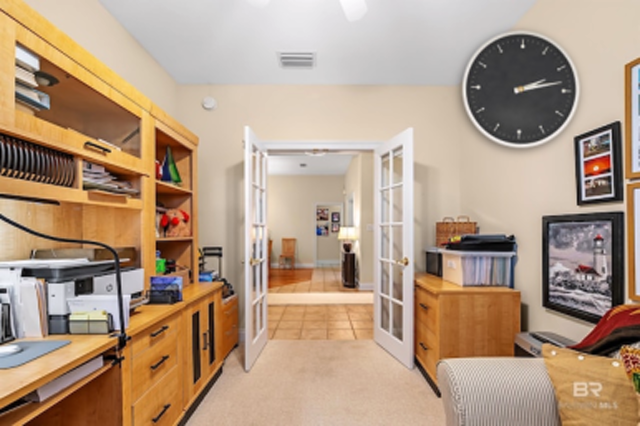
**2:13**
